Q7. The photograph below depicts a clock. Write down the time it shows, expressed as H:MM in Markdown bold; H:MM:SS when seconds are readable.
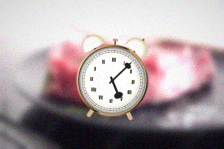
**5:07**
